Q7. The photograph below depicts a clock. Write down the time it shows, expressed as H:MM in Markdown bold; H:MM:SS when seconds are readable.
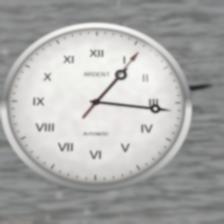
**1:16:06**
